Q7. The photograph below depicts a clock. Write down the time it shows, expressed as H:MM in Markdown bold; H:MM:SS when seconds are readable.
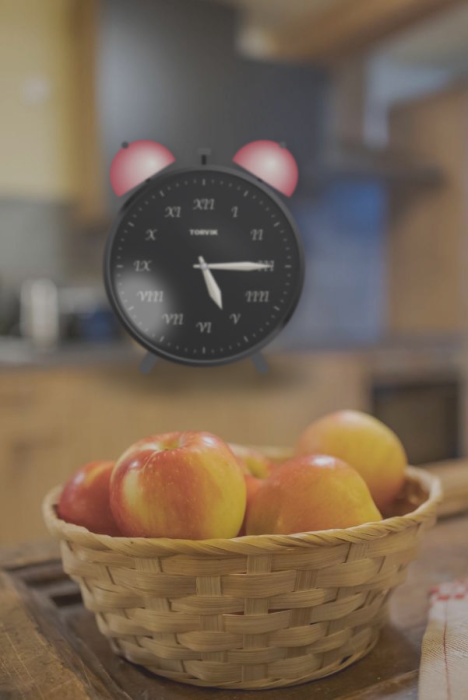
**5:15**
